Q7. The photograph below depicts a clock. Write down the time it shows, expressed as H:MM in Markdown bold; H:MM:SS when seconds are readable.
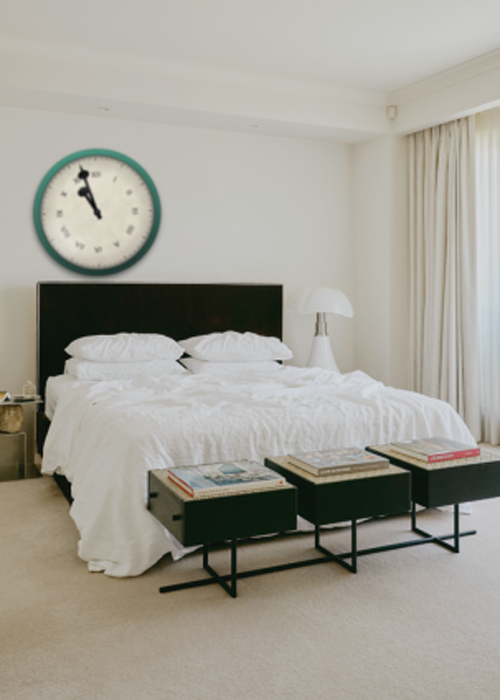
**10:57**
